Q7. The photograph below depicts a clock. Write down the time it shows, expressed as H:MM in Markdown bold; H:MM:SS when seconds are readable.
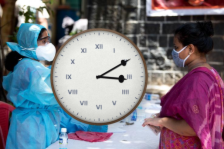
**3:10**
